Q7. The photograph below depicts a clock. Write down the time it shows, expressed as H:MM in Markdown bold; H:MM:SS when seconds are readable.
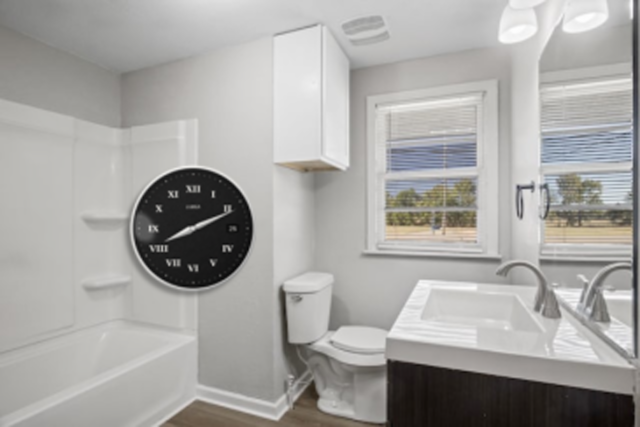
**8:11**
